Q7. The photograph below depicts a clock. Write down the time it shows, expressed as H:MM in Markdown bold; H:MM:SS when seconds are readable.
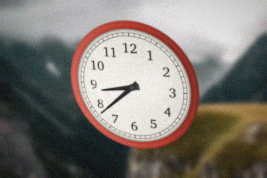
**8:38**
